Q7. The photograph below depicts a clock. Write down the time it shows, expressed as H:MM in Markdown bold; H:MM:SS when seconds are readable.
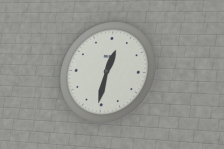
**12:31**
